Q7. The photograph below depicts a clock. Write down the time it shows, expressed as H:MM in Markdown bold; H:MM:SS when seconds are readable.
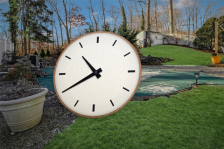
**10:40**
